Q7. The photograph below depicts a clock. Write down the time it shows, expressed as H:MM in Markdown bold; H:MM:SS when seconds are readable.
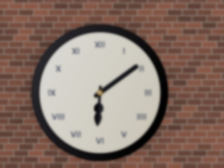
**6:09**
